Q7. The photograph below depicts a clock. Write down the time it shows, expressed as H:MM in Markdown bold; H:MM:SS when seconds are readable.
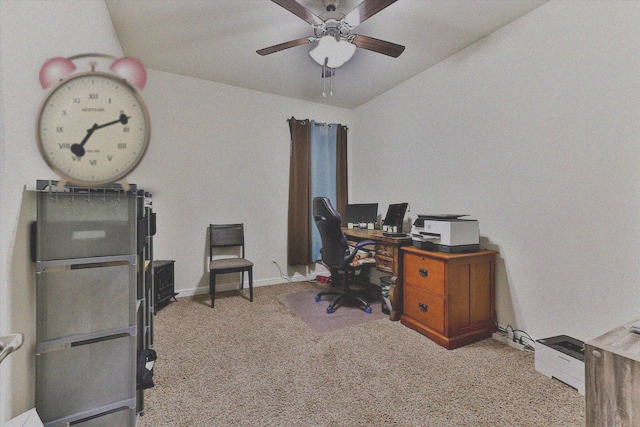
**7:12**
